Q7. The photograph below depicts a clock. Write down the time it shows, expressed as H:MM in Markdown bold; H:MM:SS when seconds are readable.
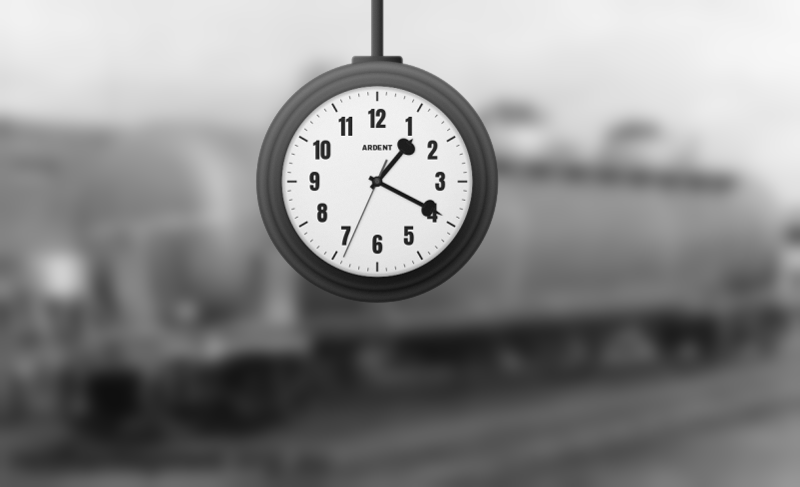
**1:19:34**
